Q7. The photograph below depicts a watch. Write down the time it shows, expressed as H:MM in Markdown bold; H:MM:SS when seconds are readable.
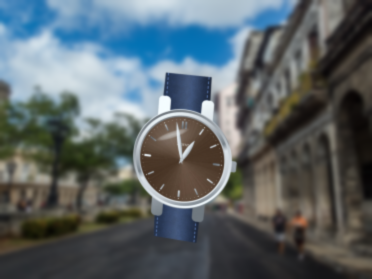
**12:58**
